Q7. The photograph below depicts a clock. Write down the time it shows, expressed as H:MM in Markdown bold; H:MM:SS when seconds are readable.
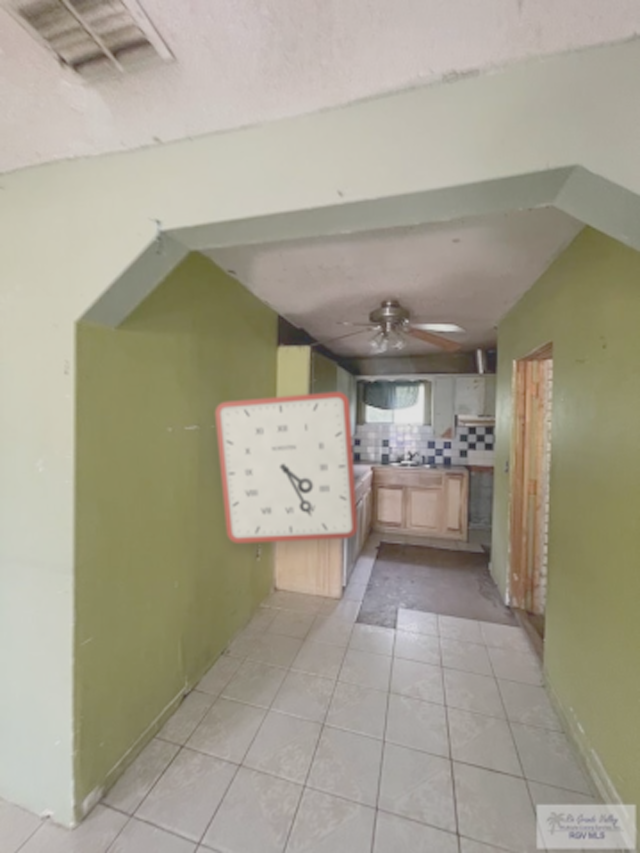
**4:26**
